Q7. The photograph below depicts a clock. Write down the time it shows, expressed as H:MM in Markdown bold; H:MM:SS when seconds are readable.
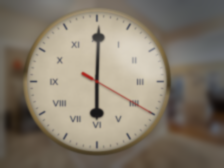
**6:00:20**
